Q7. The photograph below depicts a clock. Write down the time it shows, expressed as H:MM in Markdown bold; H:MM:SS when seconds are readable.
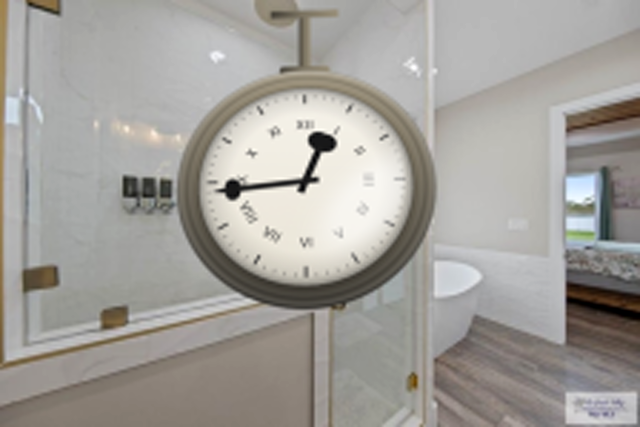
**12:44**
